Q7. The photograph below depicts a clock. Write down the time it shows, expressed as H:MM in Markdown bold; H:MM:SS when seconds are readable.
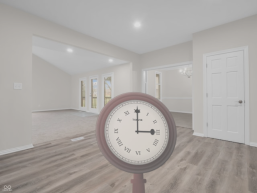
**3:00**
